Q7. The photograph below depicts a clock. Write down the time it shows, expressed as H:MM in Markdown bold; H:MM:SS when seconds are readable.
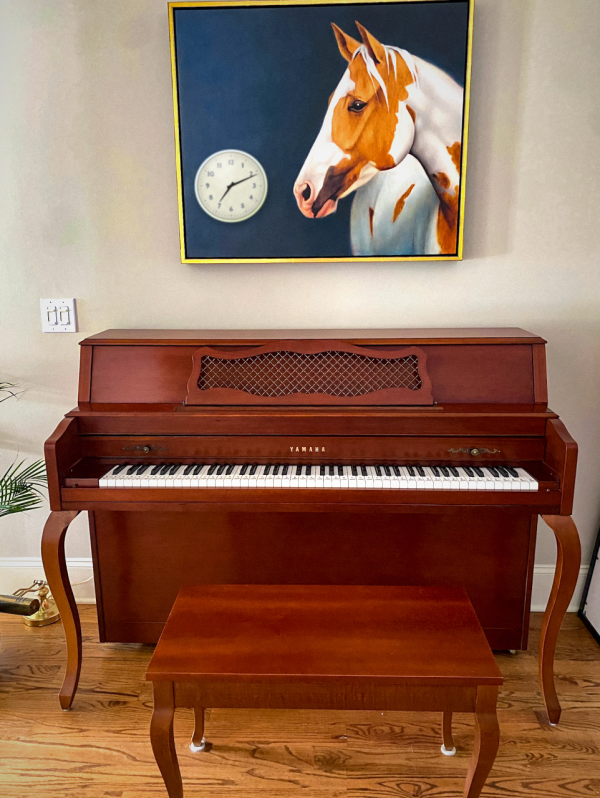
**7:11**
